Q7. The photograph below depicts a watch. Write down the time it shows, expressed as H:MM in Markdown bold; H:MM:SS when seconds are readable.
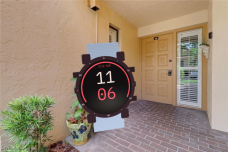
**11:06**
